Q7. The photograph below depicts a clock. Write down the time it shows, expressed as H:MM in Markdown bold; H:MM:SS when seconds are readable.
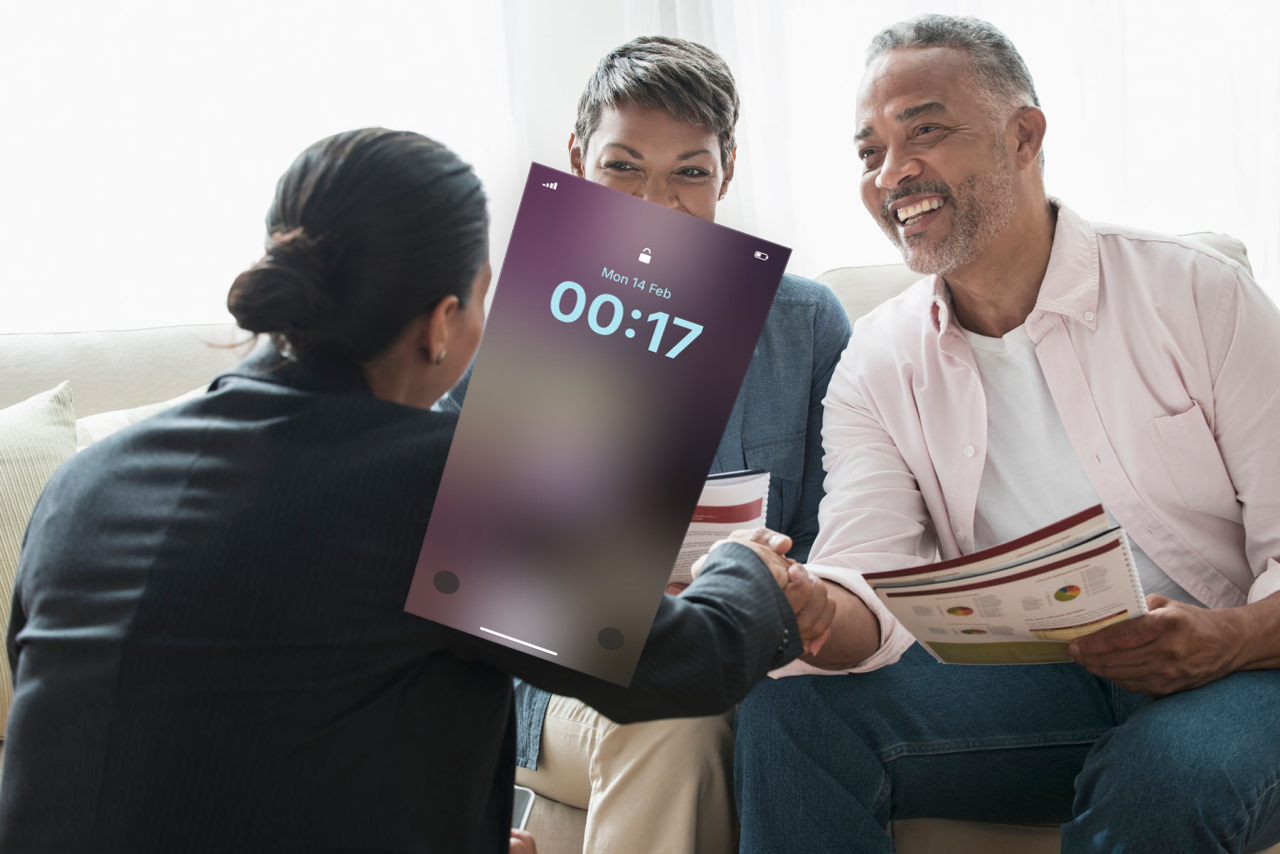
**0:17**
